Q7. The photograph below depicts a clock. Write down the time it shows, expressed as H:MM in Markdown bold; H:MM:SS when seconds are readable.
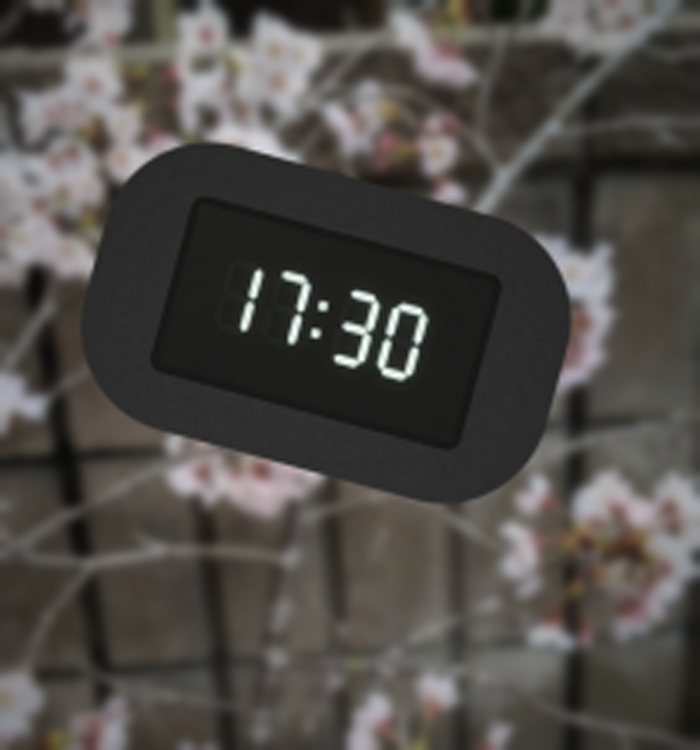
**17:30**
